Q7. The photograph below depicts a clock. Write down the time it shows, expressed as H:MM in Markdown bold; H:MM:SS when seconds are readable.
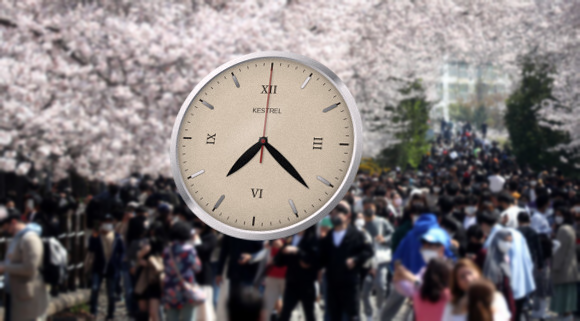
**7:22:00**
